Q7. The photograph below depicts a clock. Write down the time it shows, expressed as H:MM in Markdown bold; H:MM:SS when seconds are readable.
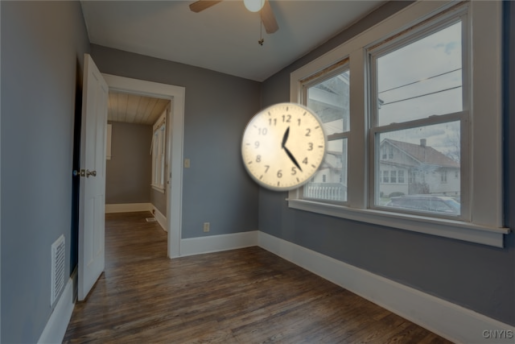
**12:23**
